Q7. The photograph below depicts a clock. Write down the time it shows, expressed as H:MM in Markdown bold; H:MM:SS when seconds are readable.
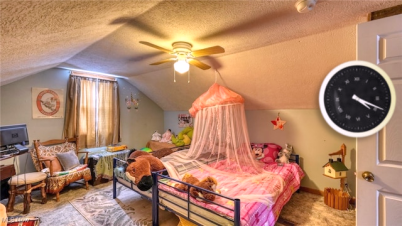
**4:19**
